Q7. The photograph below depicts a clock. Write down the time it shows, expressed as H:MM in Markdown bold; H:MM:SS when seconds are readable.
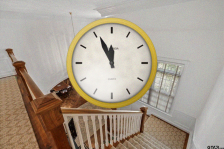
**11:56**
